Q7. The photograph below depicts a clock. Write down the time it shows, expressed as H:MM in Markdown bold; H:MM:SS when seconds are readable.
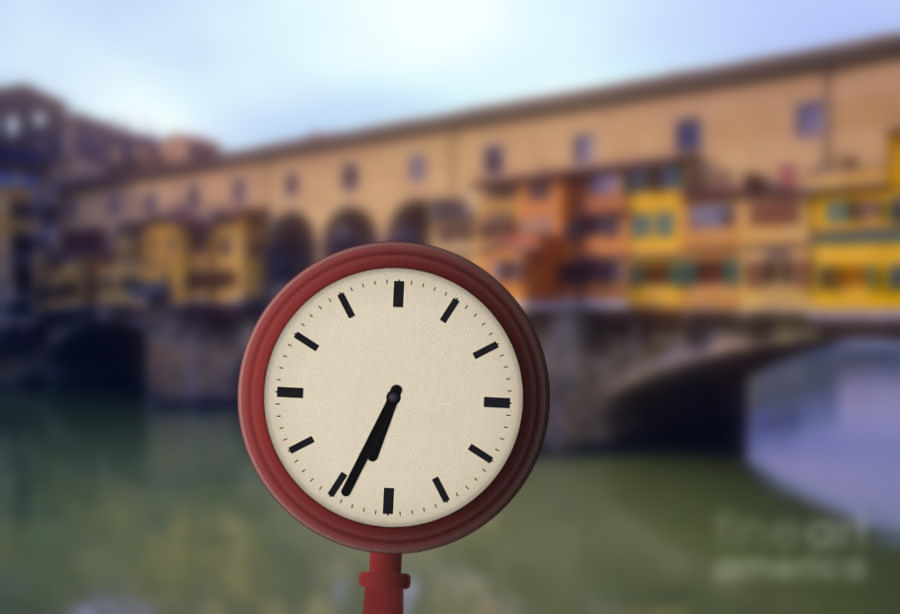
**6:34**
